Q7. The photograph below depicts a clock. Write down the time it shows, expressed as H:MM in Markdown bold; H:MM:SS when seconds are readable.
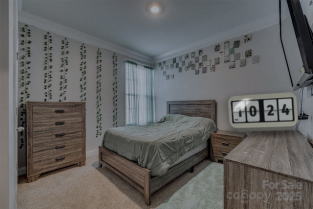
**10:24**
